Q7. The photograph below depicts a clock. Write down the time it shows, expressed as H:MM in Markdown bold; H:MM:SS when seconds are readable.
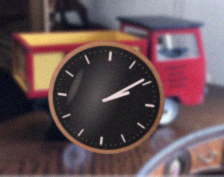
**2:09**
